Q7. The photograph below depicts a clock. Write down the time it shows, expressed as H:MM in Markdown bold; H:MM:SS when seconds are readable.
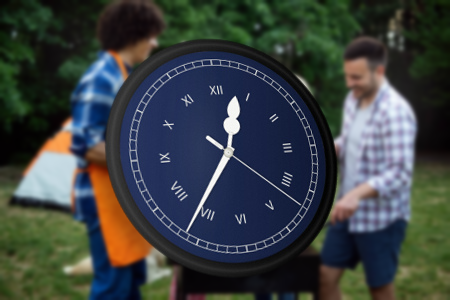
**12:36:22**
